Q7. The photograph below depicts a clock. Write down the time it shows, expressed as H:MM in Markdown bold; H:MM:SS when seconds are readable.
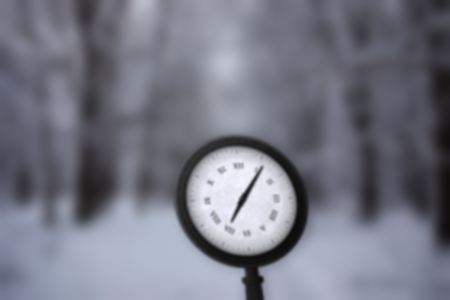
**7:06**
